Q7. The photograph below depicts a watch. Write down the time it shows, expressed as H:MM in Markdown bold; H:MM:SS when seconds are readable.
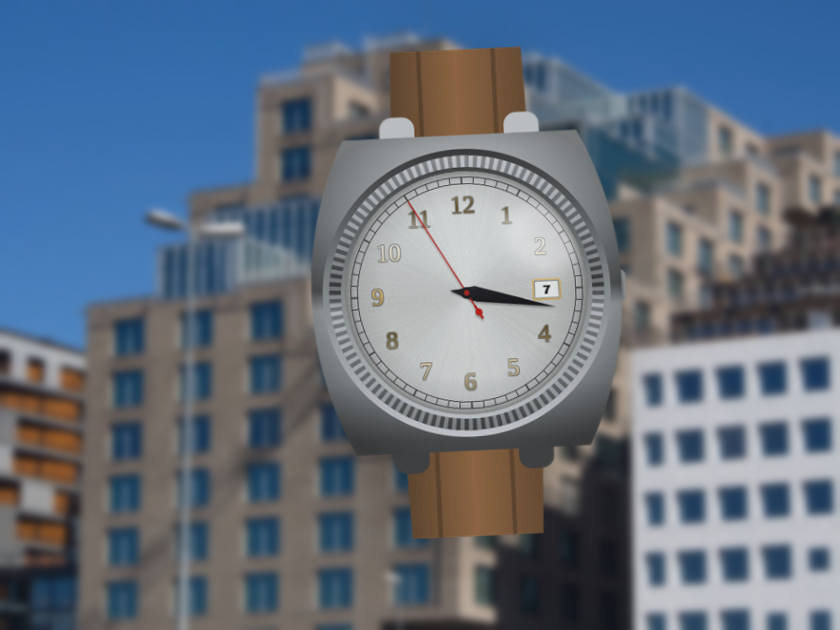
**3:16:55**
